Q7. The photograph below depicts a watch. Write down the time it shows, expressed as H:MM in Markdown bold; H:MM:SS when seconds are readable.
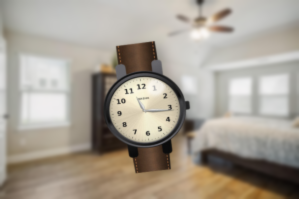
**11:16**
